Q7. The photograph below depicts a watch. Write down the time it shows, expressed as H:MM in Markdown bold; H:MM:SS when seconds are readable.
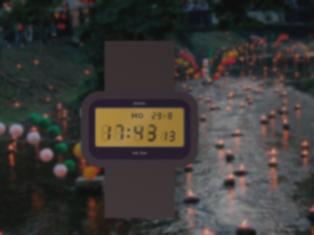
**17:43:13**
